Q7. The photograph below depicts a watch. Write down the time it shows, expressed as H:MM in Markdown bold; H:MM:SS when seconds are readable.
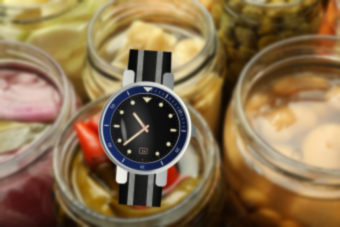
**10:38**
